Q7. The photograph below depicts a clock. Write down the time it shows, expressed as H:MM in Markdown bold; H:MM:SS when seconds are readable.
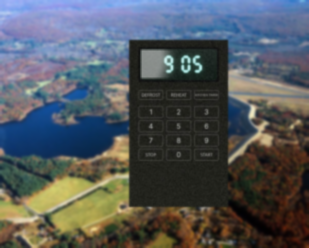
**9:05**
